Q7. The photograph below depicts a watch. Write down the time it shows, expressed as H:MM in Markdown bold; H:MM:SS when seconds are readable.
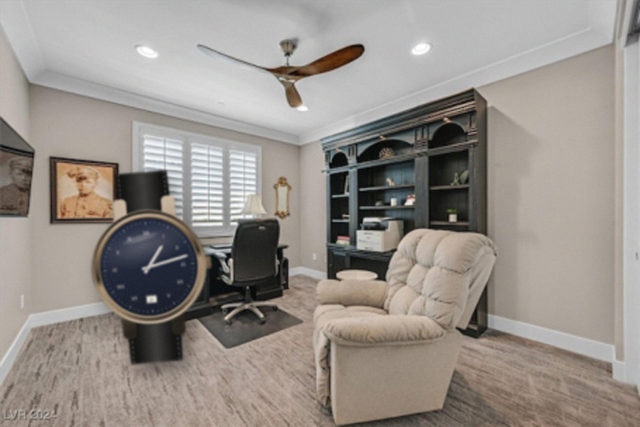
**1:13**
